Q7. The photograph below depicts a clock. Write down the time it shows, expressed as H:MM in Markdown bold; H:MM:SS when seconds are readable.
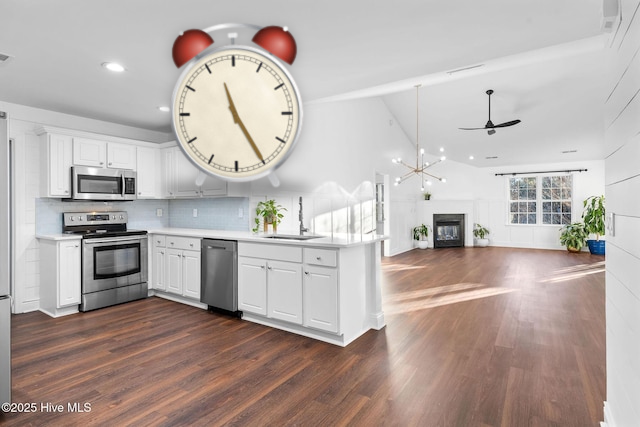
**11:25**
